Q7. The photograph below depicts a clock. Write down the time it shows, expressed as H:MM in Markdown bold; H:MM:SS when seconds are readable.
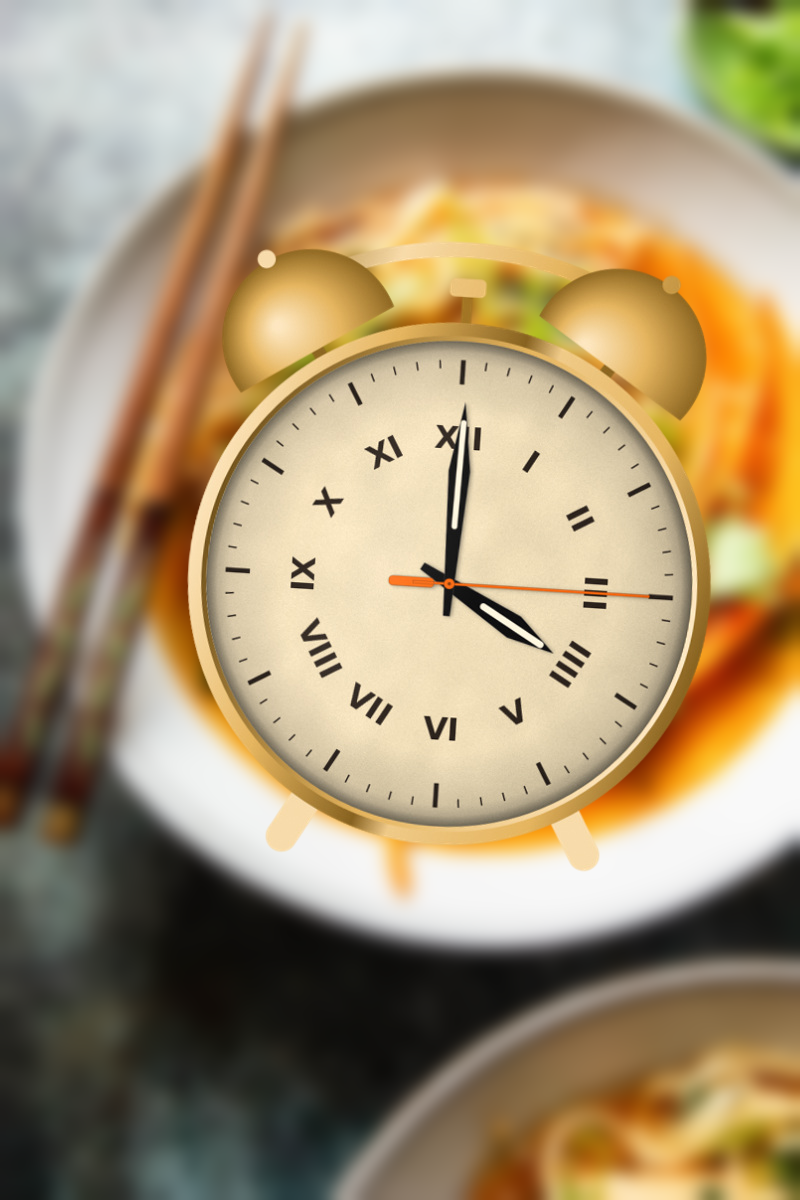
**4:00:15**
